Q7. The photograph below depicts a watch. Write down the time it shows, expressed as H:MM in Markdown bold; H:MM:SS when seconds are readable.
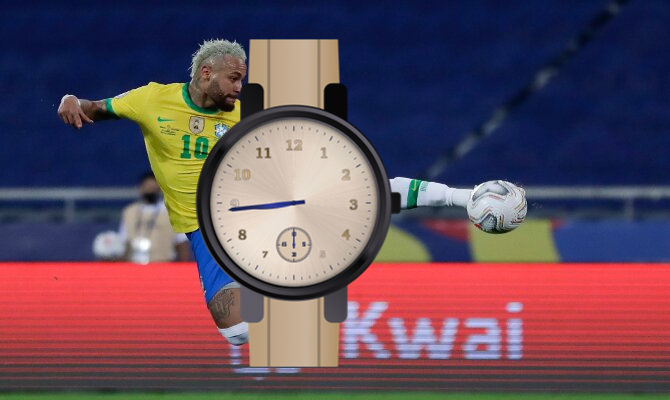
**8:44**
